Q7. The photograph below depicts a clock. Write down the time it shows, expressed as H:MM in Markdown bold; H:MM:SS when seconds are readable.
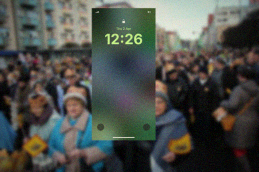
**12:26**
